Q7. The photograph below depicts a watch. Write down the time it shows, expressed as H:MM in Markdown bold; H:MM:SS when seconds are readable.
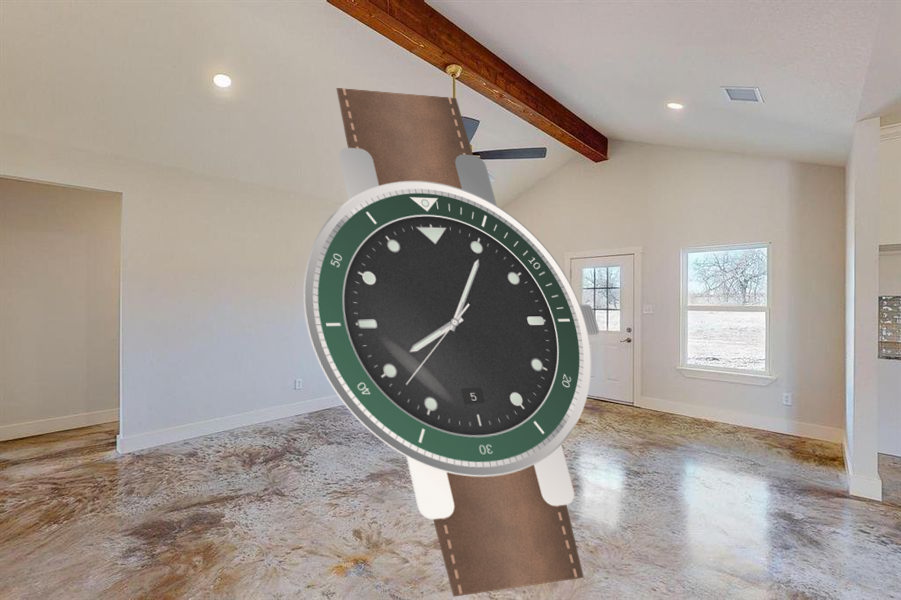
**8:05:38**
